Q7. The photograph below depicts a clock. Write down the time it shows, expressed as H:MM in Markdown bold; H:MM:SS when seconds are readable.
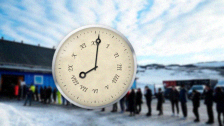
**8:01**
